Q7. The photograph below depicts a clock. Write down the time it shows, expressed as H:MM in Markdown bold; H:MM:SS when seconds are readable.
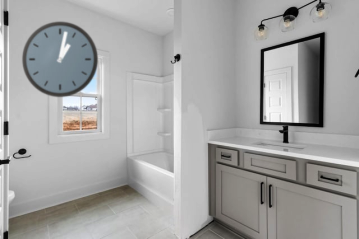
**1:02**
